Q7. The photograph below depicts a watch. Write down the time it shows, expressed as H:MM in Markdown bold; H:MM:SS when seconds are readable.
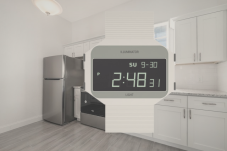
**2:48:31**
